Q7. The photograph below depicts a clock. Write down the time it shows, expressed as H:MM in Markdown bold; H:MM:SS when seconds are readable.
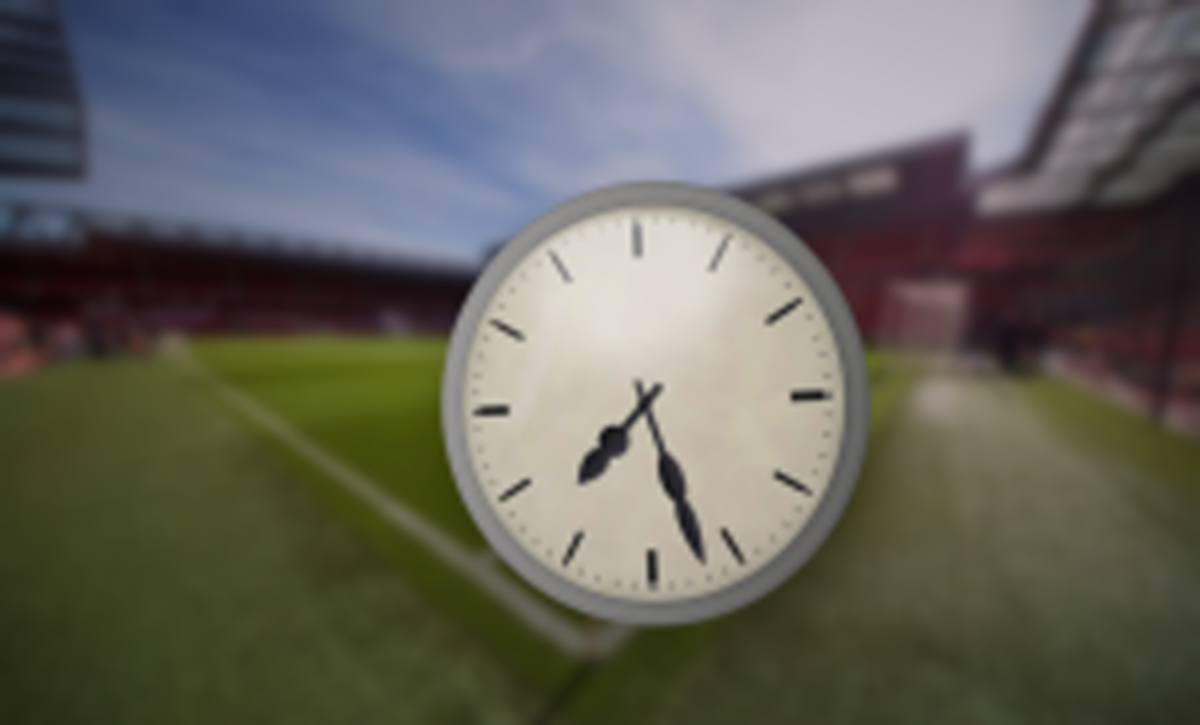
**7:27**
